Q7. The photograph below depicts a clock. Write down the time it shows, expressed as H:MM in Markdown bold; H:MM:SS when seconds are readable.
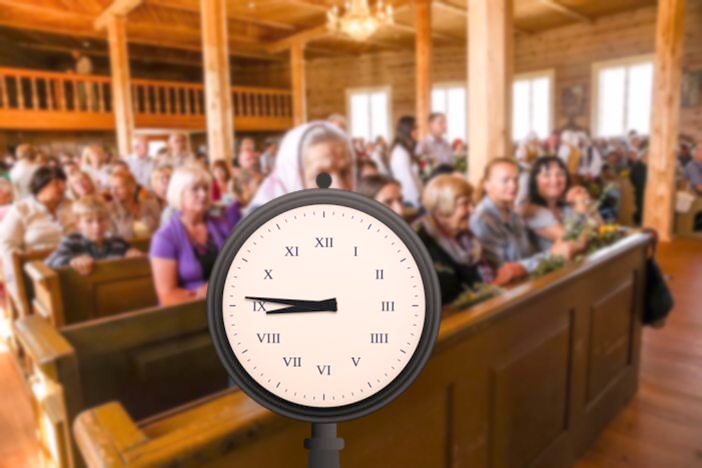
**8:46**
